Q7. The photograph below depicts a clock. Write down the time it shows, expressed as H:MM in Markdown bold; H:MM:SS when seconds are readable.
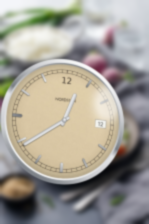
**12:39**
